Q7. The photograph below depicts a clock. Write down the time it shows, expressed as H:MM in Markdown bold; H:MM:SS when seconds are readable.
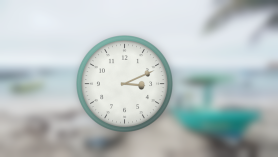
**3:11**
